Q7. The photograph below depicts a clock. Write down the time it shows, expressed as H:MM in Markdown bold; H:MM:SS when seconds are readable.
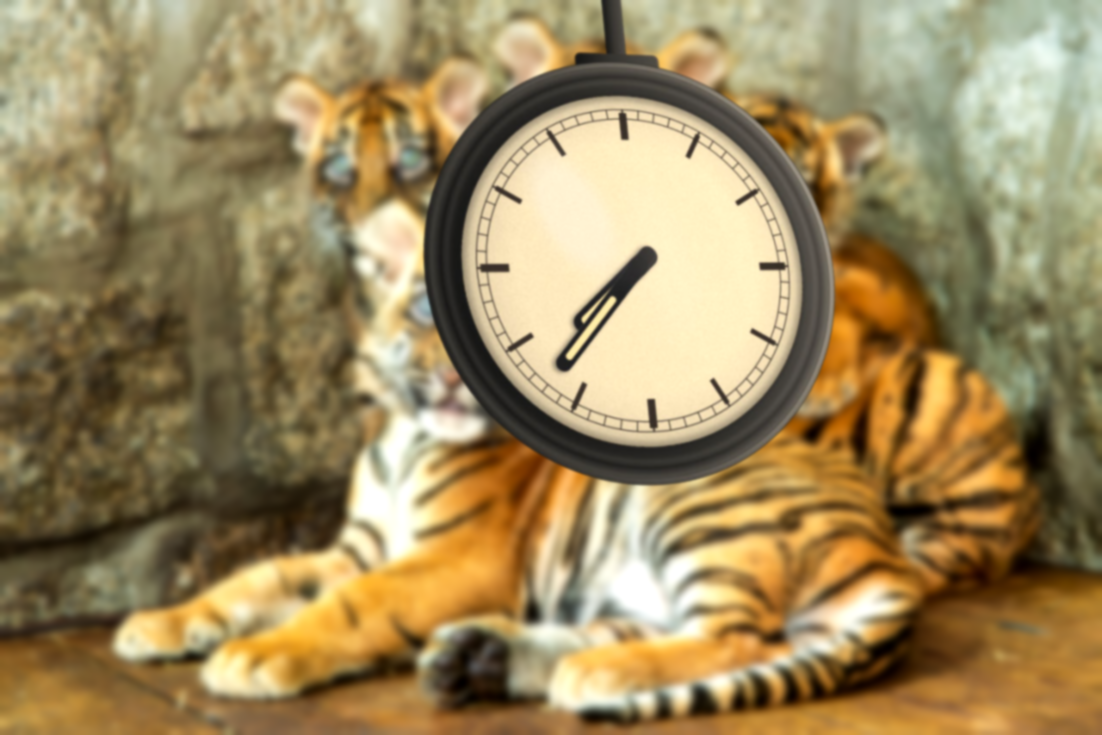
**7:37**
